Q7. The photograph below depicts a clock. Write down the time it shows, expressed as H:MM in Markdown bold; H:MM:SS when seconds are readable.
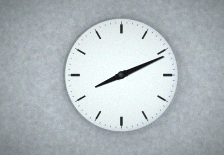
**8:11**
